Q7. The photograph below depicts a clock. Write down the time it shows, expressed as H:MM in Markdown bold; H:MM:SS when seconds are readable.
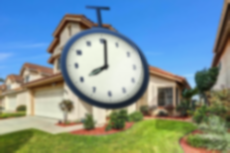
**8:01**
